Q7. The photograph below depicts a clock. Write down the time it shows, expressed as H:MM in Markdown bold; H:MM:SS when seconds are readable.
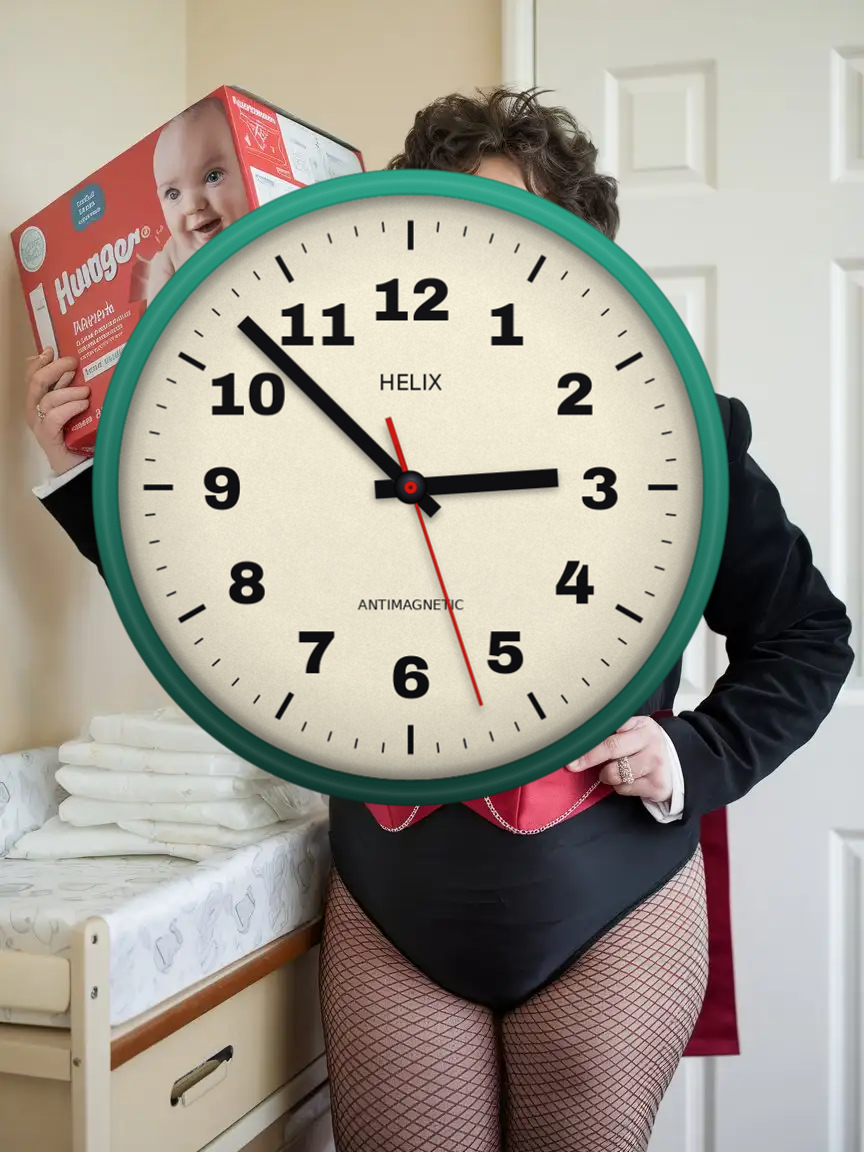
**2:52:27**
